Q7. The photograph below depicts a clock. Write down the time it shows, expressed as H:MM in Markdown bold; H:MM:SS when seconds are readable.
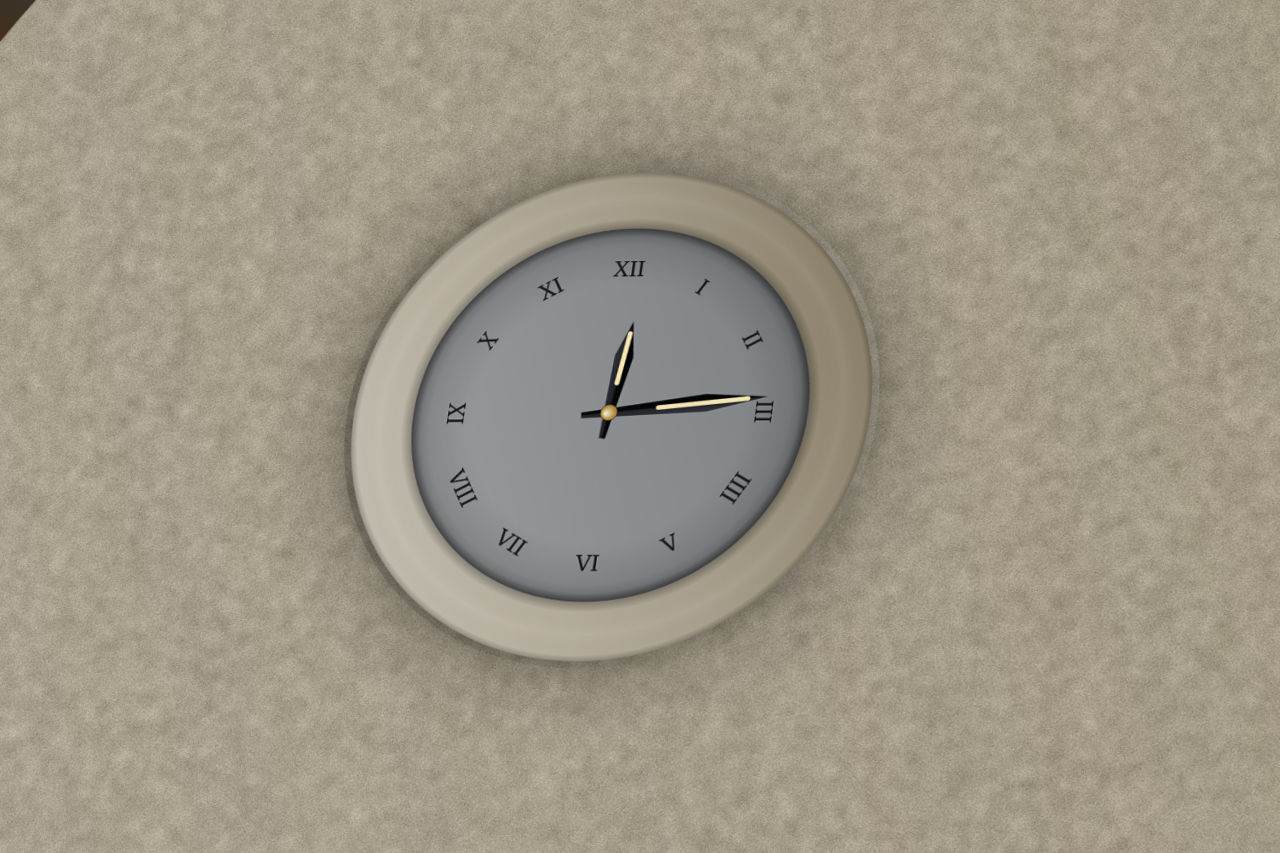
**12:14**
